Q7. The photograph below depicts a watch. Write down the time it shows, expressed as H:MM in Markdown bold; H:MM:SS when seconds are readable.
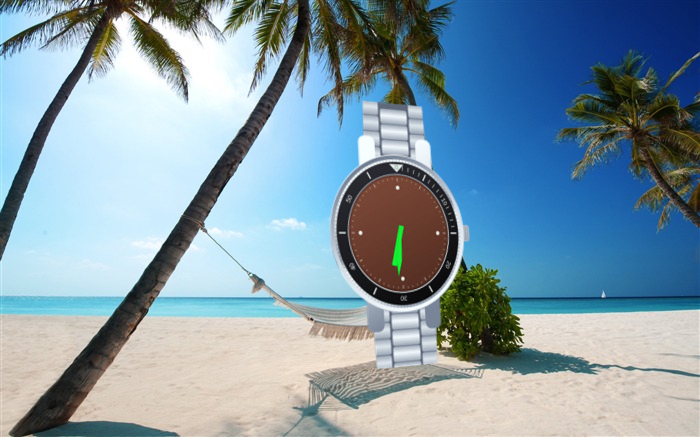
**6:31**
